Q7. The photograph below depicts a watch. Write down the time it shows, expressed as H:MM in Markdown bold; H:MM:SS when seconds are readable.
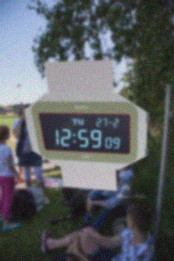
**12:59:09**
